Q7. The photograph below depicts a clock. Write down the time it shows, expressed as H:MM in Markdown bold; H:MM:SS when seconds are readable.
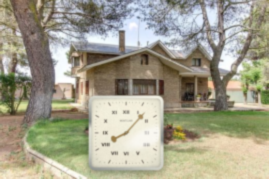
**8:07**
